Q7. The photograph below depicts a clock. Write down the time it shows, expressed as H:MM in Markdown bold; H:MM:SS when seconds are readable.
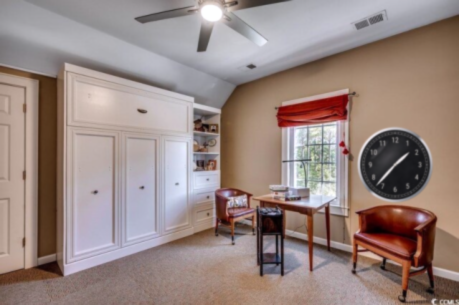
**1:37**
